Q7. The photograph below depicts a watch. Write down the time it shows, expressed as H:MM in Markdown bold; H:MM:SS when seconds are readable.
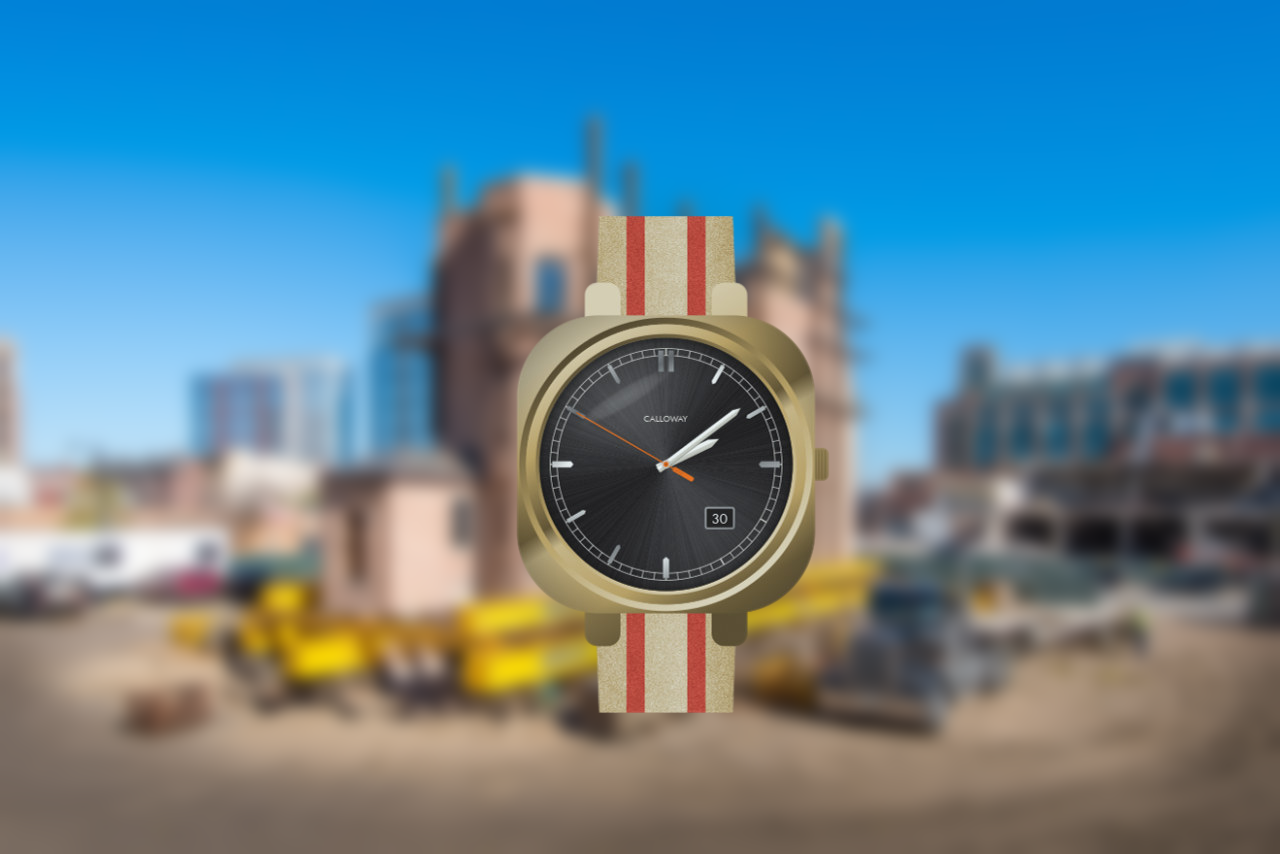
**2:08:50**
